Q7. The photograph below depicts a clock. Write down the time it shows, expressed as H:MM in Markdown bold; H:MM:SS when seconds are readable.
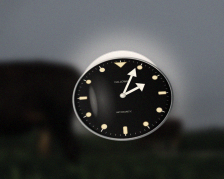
**2:04**
